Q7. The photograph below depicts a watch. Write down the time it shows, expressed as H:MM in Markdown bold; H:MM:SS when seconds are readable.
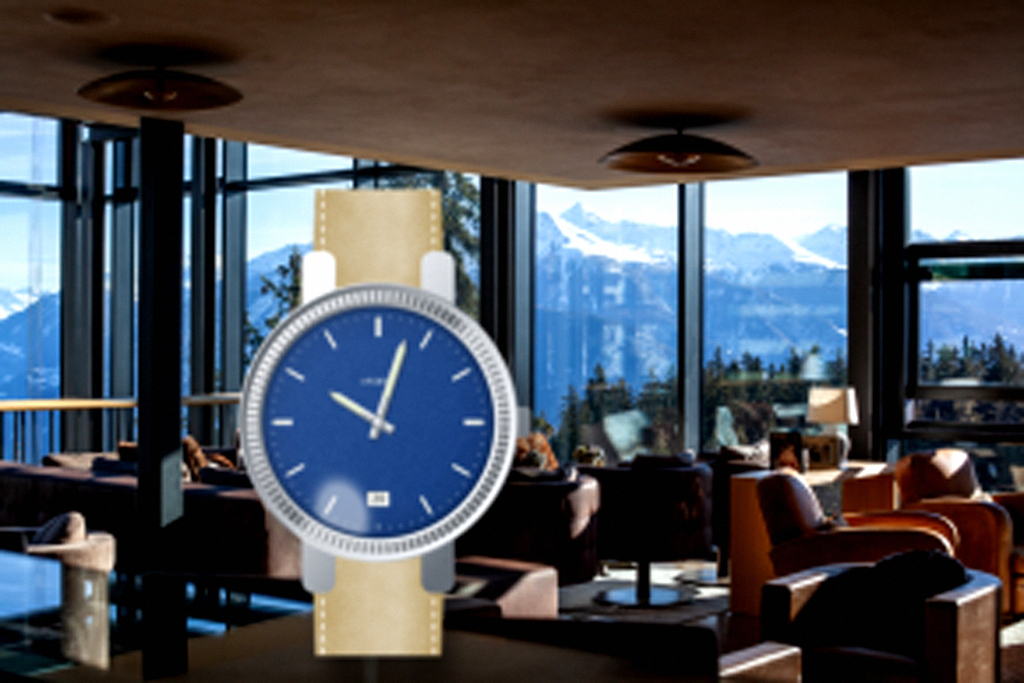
**10:03**
